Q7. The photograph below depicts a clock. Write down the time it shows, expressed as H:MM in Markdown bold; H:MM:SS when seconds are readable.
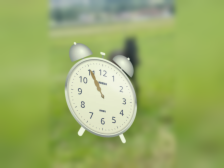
**10:55**
